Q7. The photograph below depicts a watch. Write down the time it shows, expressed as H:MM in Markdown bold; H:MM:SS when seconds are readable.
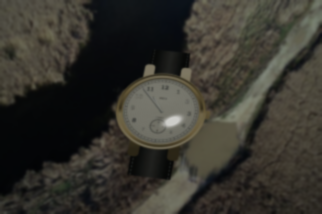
**10:53**
